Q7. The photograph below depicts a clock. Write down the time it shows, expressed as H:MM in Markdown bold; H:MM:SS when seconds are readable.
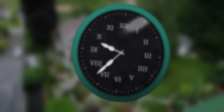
**9:37**
